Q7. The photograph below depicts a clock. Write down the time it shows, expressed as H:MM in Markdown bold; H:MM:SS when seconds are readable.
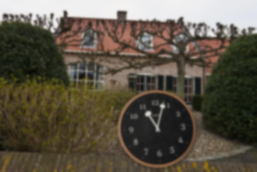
**11:03**
